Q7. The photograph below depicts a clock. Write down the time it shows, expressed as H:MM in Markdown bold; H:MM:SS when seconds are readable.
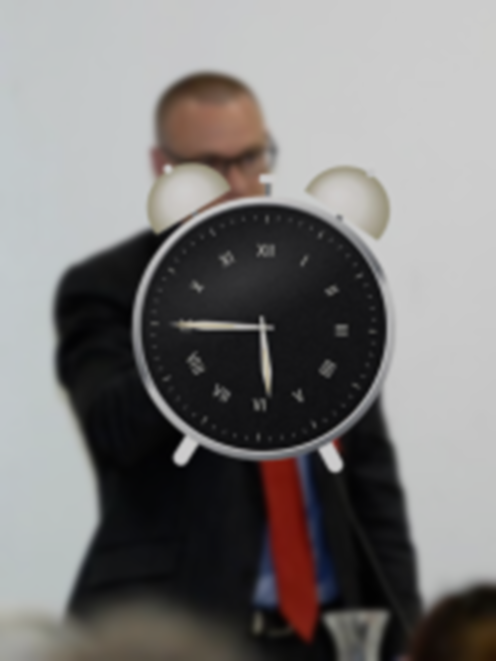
**5:45**
